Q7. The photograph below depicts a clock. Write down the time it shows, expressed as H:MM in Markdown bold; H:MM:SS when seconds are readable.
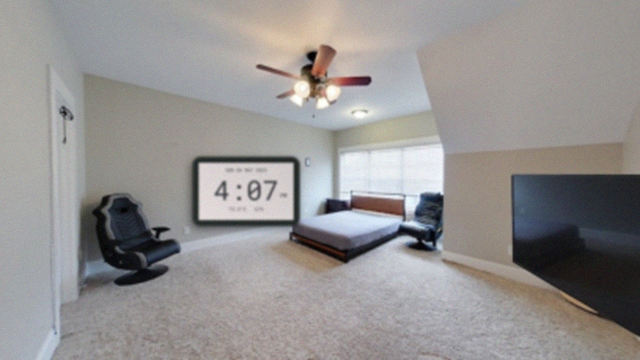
**4:07**
